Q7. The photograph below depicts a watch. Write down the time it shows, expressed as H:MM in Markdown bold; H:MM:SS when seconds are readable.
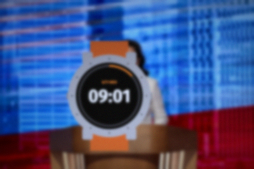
**9:01**
